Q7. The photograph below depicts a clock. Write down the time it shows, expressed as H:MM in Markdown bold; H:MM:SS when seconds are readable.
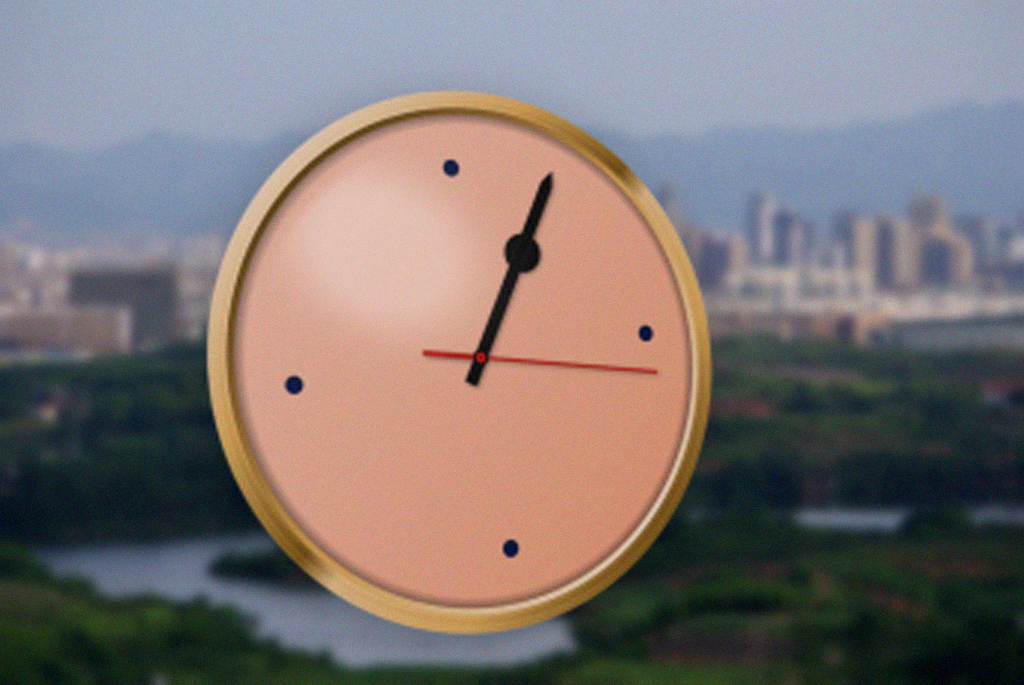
**1:05:17**
